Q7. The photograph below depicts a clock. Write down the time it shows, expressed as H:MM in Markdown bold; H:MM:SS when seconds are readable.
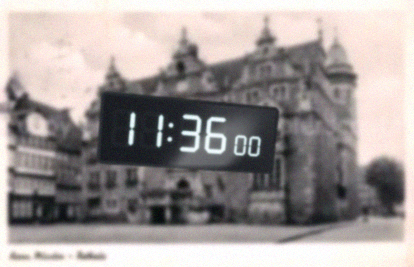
**11:36:00**
